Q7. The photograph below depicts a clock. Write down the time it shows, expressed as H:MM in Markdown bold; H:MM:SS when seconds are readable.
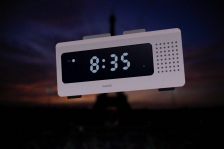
**8:35**
